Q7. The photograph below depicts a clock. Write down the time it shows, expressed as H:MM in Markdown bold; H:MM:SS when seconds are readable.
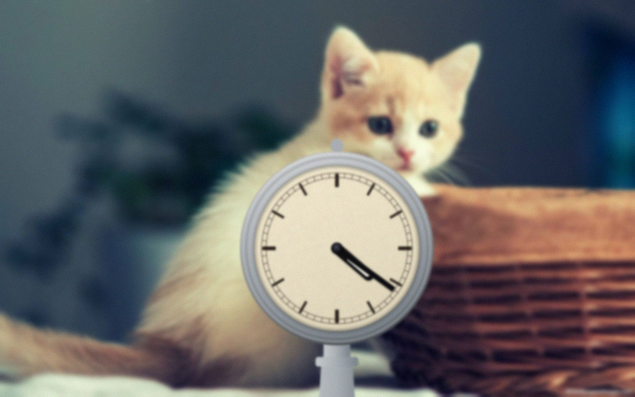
**4:21**
